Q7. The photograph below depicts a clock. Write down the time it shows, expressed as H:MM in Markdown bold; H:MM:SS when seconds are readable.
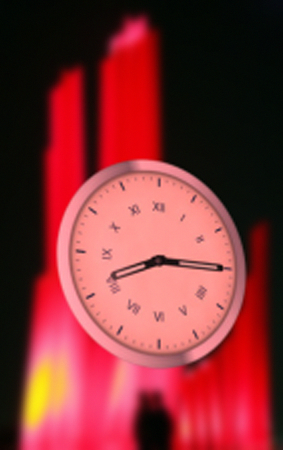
**8:15**
